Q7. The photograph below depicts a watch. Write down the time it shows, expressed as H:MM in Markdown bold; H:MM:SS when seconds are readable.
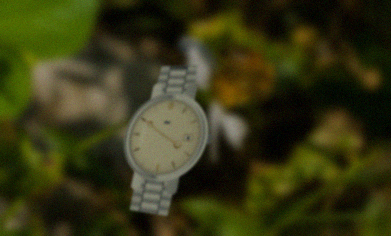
**3:50**
